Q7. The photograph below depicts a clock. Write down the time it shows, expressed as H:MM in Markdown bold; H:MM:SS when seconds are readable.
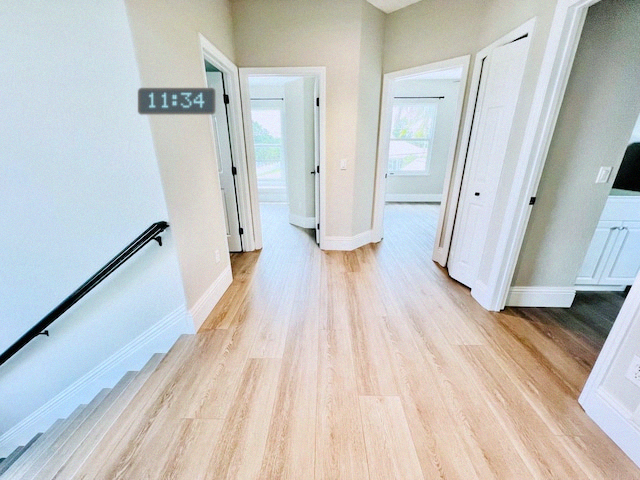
**11:34**
